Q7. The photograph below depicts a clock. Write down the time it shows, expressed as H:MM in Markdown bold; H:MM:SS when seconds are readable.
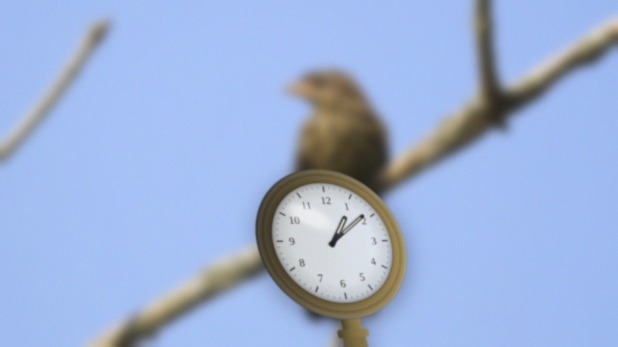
**1:09**
